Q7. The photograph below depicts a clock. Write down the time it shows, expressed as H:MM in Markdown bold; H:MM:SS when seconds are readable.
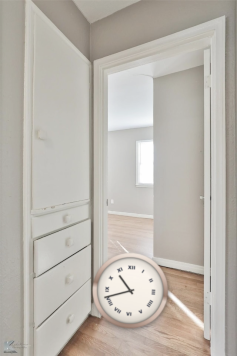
**10:42**
